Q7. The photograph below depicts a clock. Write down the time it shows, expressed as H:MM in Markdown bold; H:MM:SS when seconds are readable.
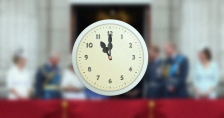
**11:00**
